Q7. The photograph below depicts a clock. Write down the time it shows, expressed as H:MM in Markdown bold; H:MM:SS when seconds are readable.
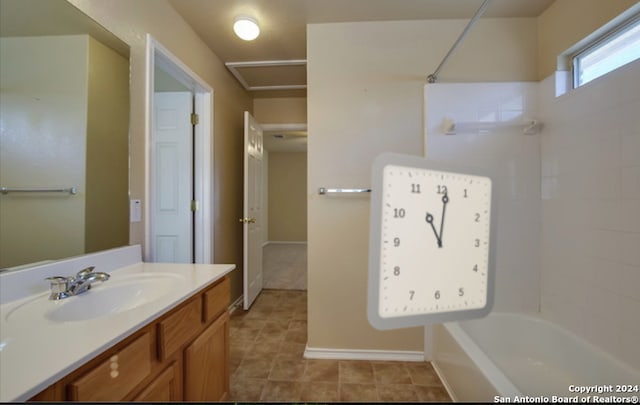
**11:01**
